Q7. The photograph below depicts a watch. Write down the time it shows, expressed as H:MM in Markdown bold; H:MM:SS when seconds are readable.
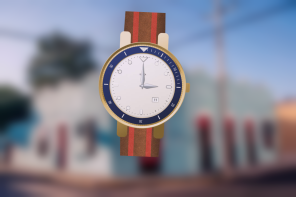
**3:00**
